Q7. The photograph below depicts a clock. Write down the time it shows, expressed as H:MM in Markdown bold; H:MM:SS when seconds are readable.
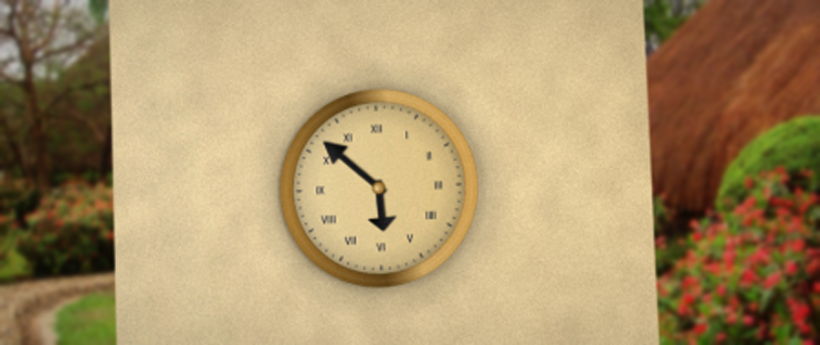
**5:52**
